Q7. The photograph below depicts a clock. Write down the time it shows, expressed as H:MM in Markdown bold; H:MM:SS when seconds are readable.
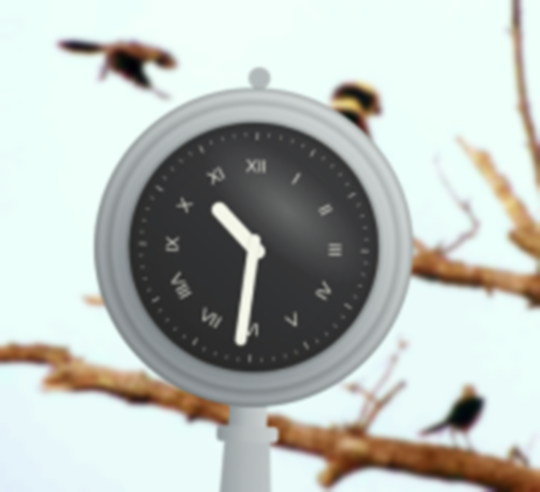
**10:31**
